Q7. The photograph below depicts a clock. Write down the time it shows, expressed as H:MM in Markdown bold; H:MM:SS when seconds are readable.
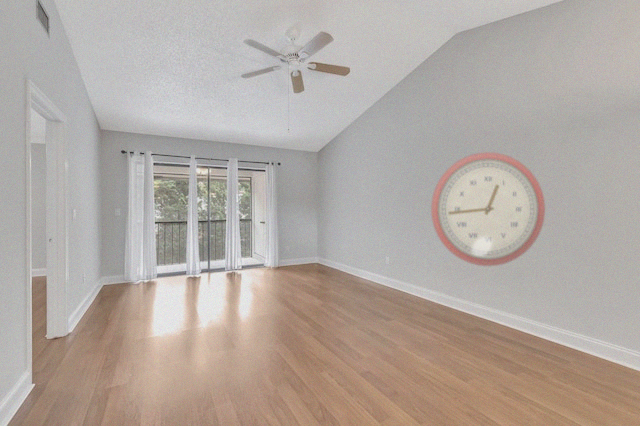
**12:44**
